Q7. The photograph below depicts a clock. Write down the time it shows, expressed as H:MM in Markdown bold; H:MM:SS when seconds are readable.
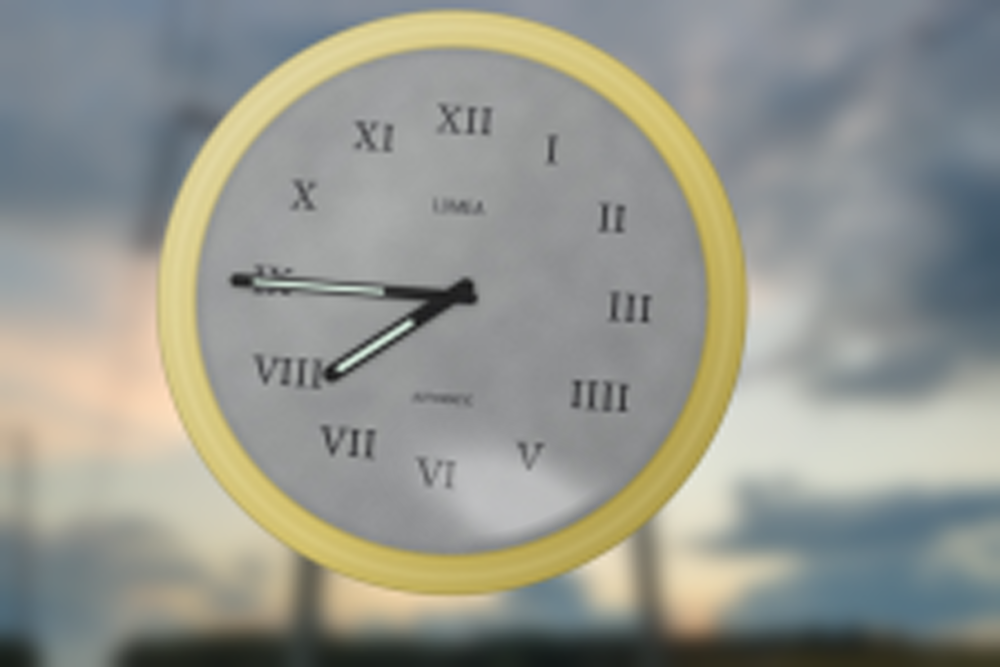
**7:45**
